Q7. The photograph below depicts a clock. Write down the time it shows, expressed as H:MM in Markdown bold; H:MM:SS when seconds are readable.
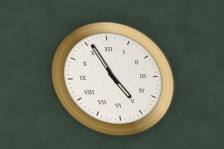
**4:56**
